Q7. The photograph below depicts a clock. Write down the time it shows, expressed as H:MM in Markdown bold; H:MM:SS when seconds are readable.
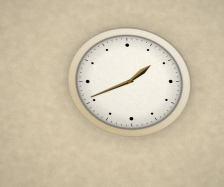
**1:41**
